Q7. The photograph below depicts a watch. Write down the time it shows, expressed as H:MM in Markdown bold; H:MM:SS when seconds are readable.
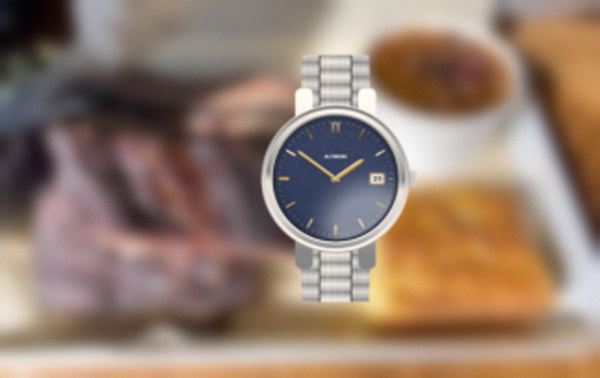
**1:51**
